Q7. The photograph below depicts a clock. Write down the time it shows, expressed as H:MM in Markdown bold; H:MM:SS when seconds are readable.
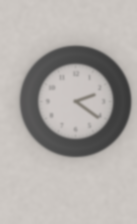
**2:21**
